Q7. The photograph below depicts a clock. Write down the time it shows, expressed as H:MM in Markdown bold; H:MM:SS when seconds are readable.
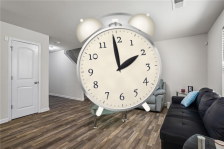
**1:59**
